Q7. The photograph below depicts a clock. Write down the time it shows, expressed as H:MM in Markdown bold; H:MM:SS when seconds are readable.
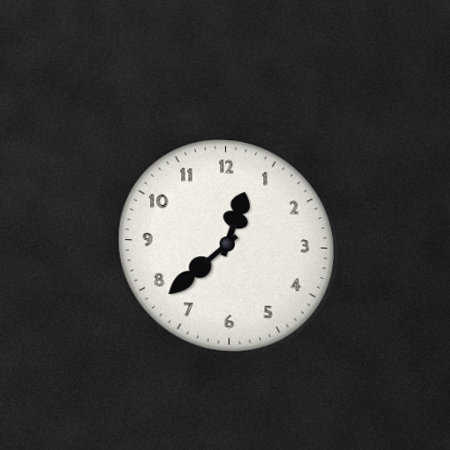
**12:38**
